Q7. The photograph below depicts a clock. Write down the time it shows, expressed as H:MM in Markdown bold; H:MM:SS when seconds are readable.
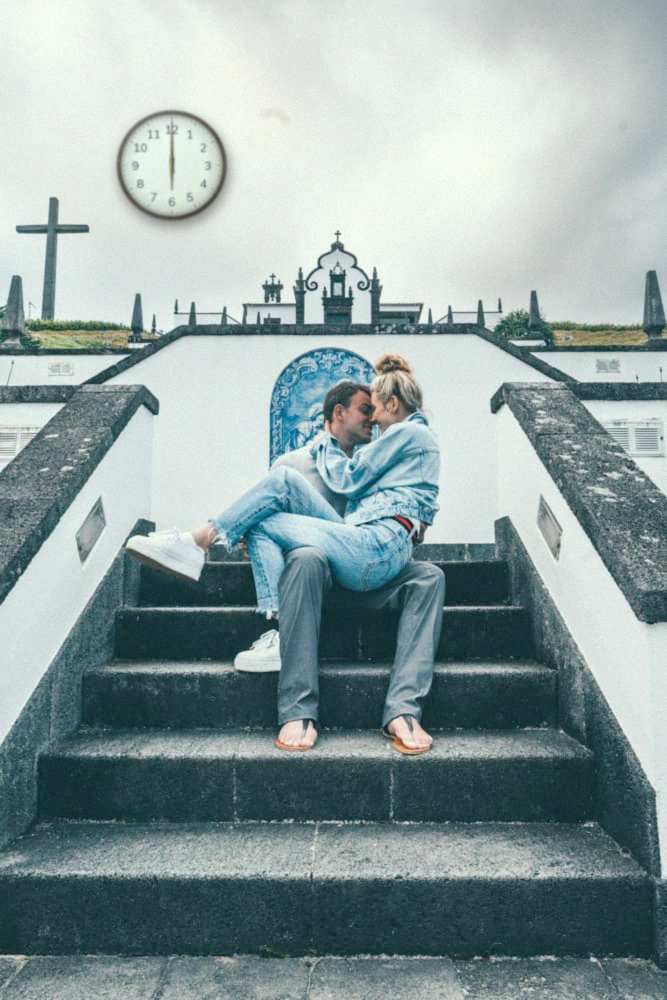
**6:00**
